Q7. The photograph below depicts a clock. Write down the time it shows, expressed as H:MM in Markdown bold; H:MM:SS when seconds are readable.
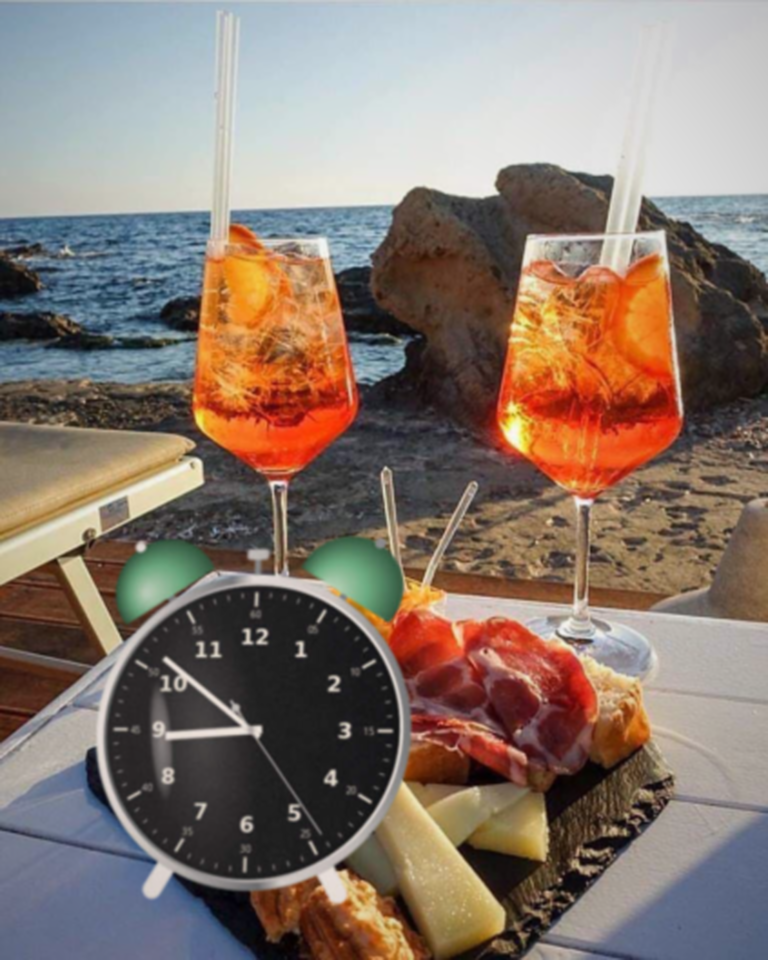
**8:51:24**
